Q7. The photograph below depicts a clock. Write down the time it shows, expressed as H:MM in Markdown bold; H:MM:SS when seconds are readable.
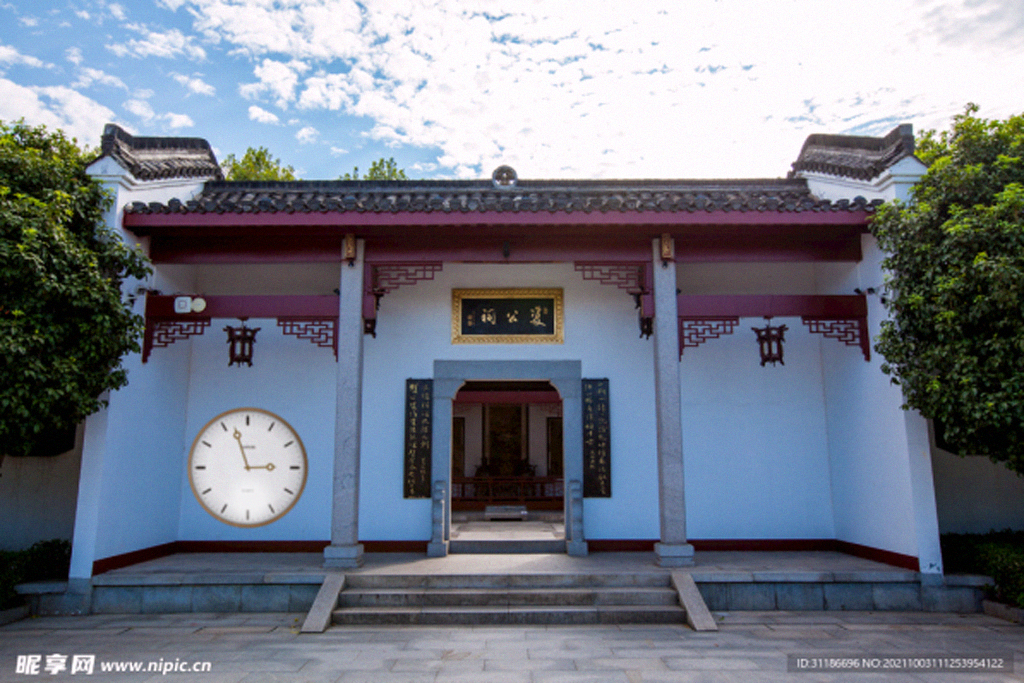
**2:57**
